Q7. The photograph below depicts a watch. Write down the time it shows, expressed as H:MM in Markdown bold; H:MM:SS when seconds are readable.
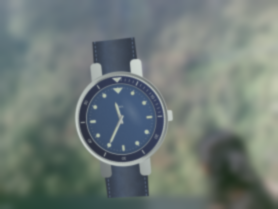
**11:35**
